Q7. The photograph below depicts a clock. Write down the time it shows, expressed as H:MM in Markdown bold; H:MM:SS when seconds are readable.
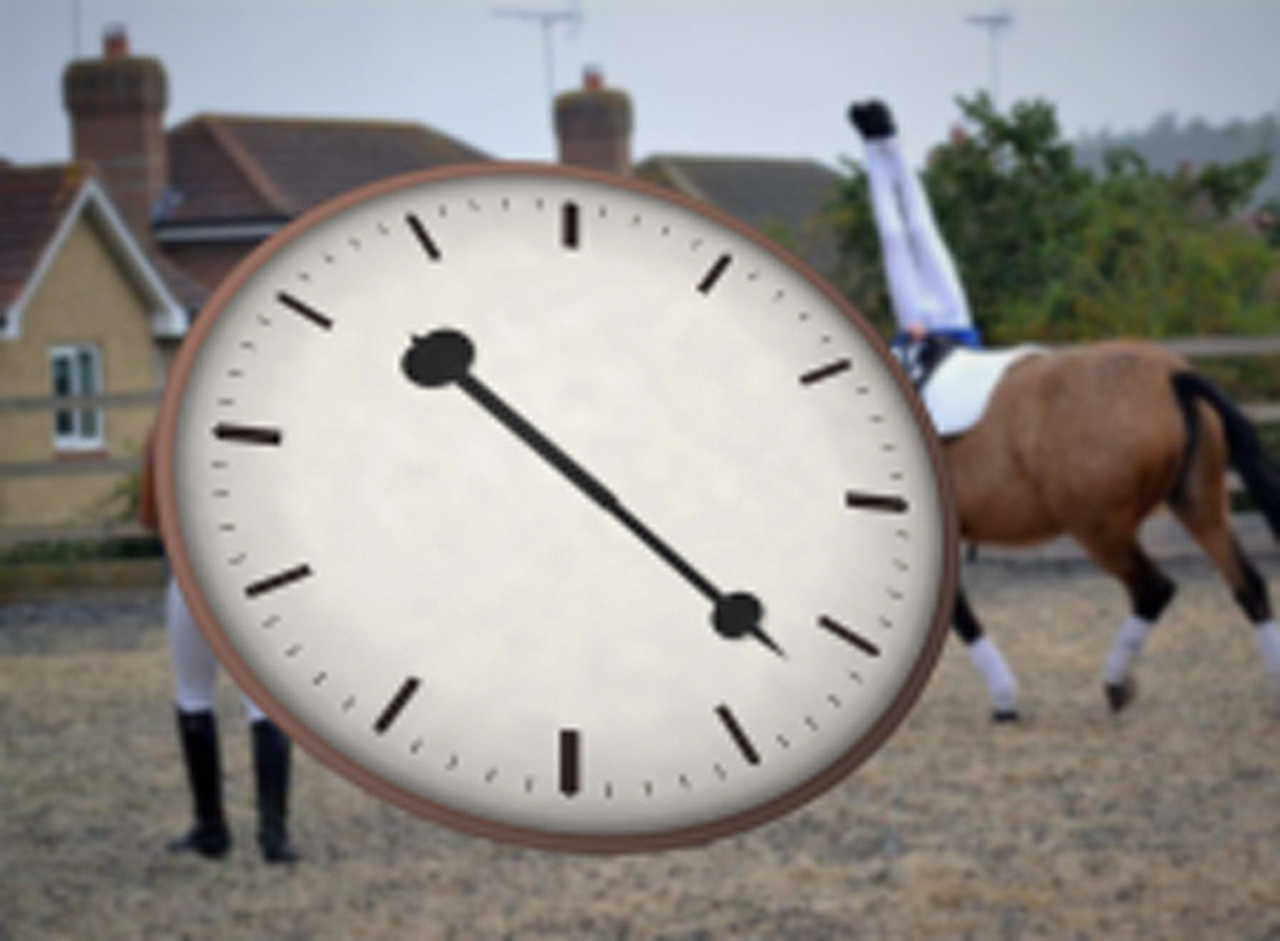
**10:22**
